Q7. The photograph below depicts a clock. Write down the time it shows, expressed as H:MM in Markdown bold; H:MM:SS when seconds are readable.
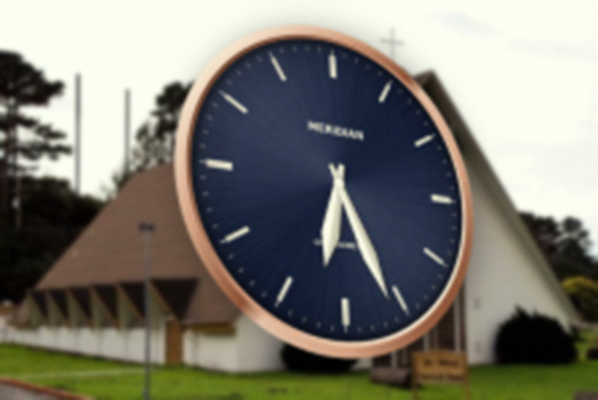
**6:26**
